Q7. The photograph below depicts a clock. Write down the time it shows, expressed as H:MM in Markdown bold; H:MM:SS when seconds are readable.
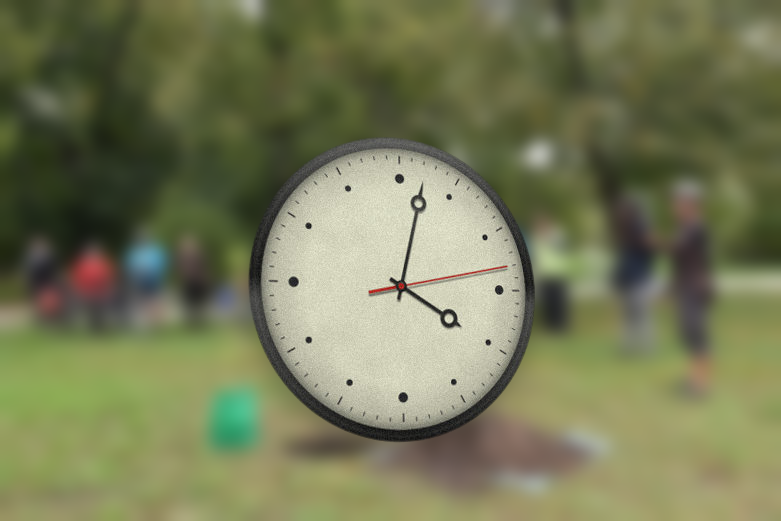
**4:02:13**
